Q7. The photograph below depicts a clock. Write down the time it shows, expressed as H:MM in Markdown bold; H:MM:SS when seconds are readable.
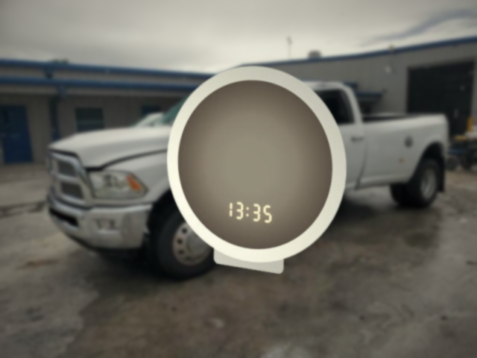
**13:35**
